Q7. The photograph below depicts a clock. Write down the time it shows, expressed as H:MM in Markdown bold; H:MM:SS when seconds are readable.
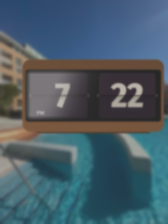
**7:22**
